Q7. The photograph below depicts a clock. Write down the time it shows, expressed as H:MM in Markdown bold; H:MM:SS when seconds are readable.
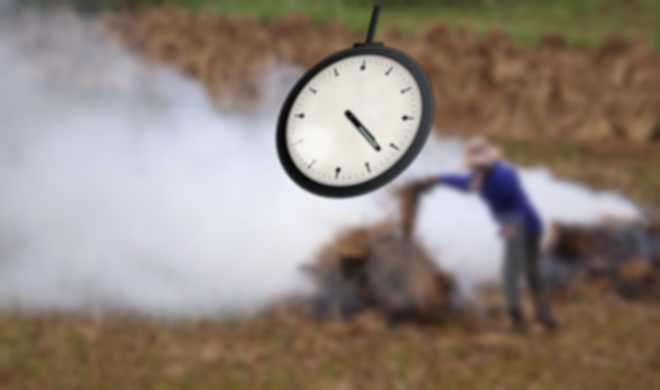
**4:22**
